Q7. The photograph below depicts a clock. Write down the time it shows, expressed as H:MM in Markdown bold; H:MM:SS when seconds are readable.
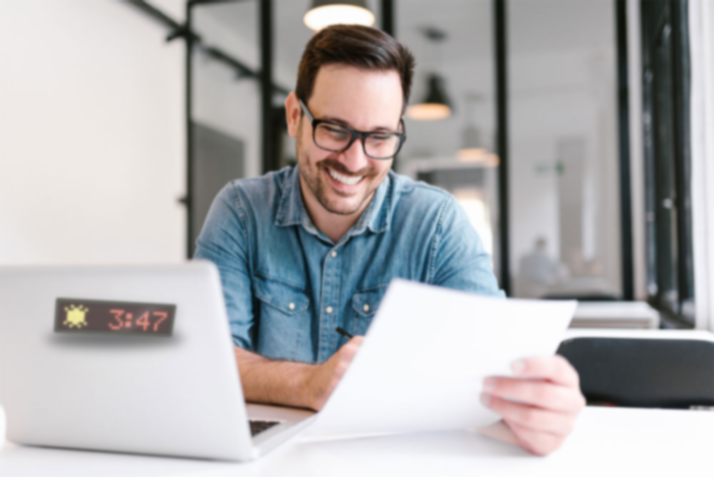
**3:47**
